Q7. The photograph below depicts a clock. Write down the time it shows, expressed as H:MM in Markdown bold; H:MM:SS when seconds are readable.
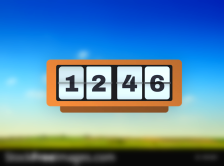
**12:46**
